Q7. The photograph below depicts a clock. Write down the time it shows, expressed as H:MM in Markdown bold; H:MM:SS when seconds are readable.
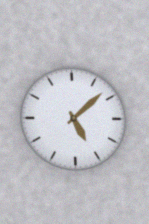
**5:08**
